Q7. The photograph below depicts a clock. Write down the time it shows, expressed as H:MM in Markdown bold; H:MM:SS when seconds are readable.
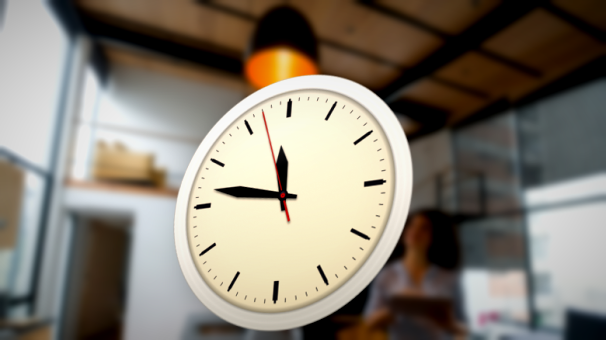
**11:46:57**
